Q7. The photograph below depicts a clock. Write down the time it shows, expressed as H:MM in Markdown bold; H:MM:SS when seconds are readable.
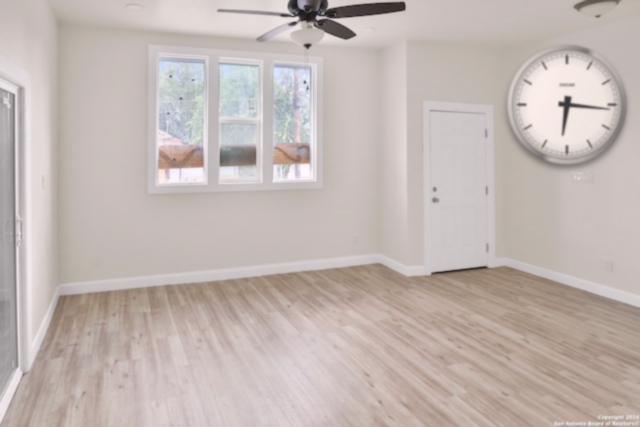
**6:16**
